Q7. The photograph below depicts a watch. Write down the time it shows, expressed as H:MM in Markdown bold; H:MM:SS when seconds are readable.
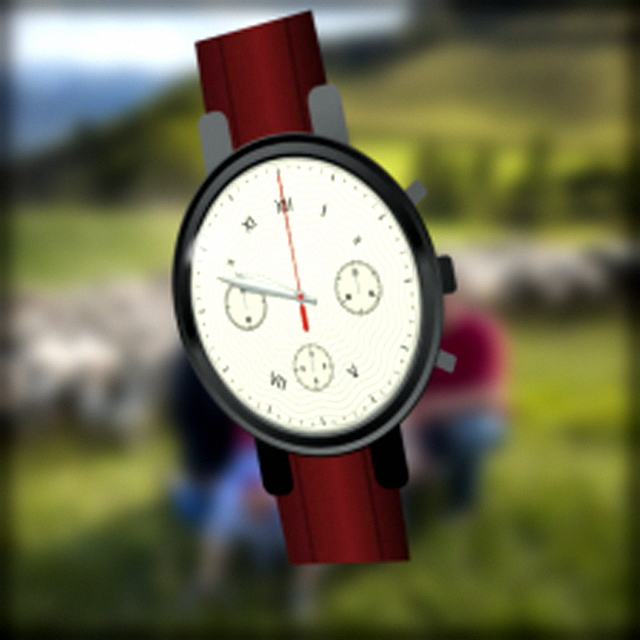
**9:48**
